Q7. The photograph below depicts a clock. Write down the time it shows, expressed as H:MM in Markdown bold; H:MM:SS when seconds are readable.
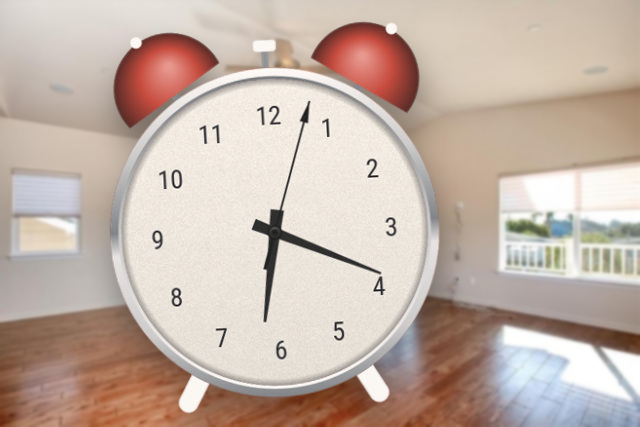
**6:19:03**
